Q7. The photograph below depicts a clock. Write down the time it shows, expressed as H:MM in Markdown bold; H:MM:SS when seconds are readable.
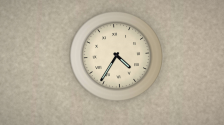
**4:36**
